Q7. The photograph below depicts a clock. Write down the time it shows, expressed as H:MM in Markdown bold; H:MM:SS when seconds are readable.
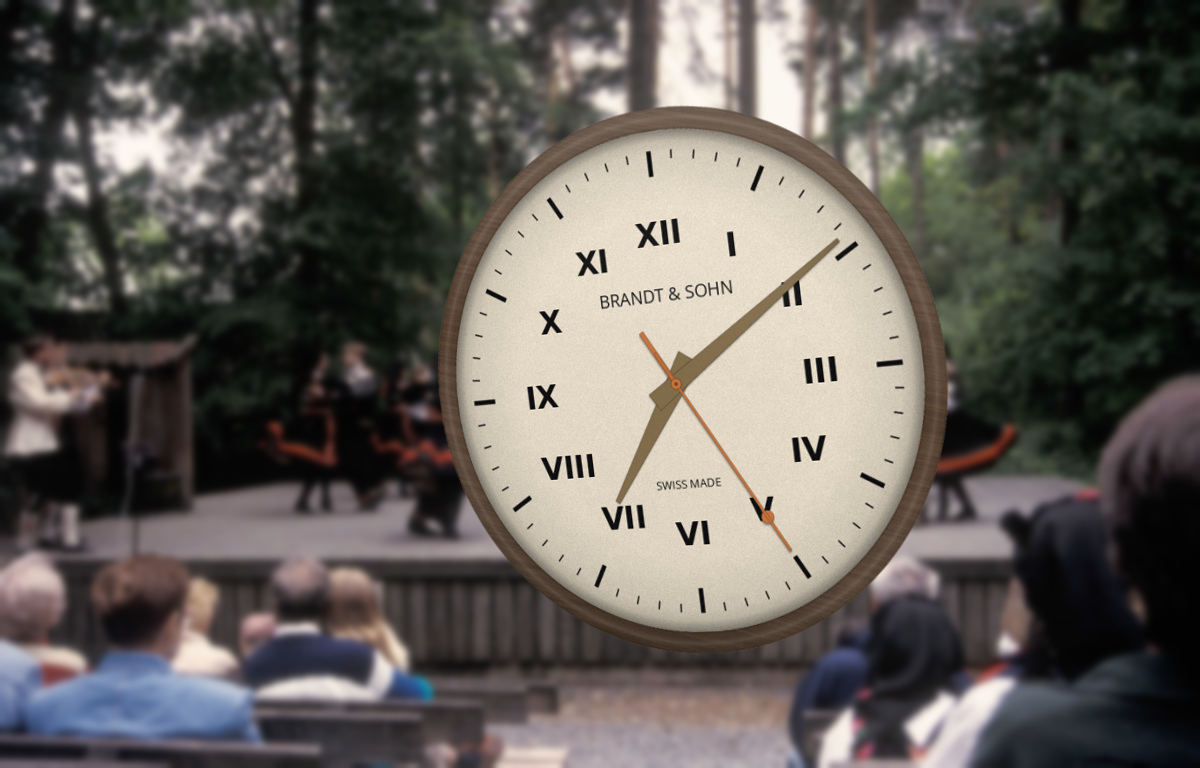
**7:09:25**
